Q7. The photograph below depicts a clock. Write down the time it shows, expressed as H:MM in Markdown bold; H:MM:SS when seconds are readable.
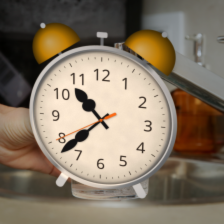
**10:37:40**
